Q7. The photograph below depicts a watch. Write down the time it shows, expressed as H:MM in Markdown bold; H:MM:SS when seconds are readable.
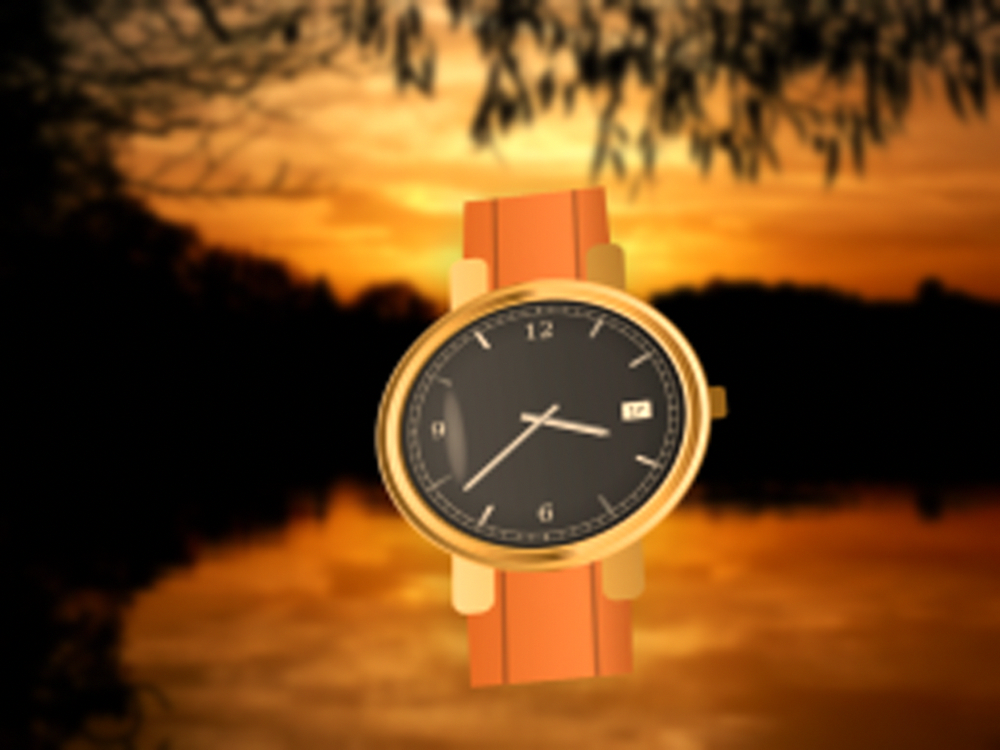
**3:38**
